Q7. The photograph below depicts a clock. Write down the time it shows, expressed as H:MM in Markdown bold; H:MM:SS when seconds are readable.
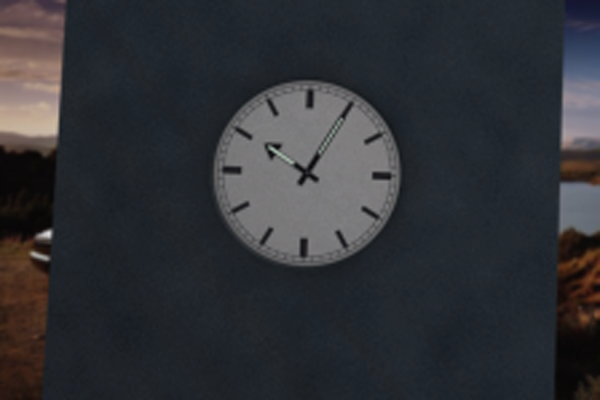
**10:05**
